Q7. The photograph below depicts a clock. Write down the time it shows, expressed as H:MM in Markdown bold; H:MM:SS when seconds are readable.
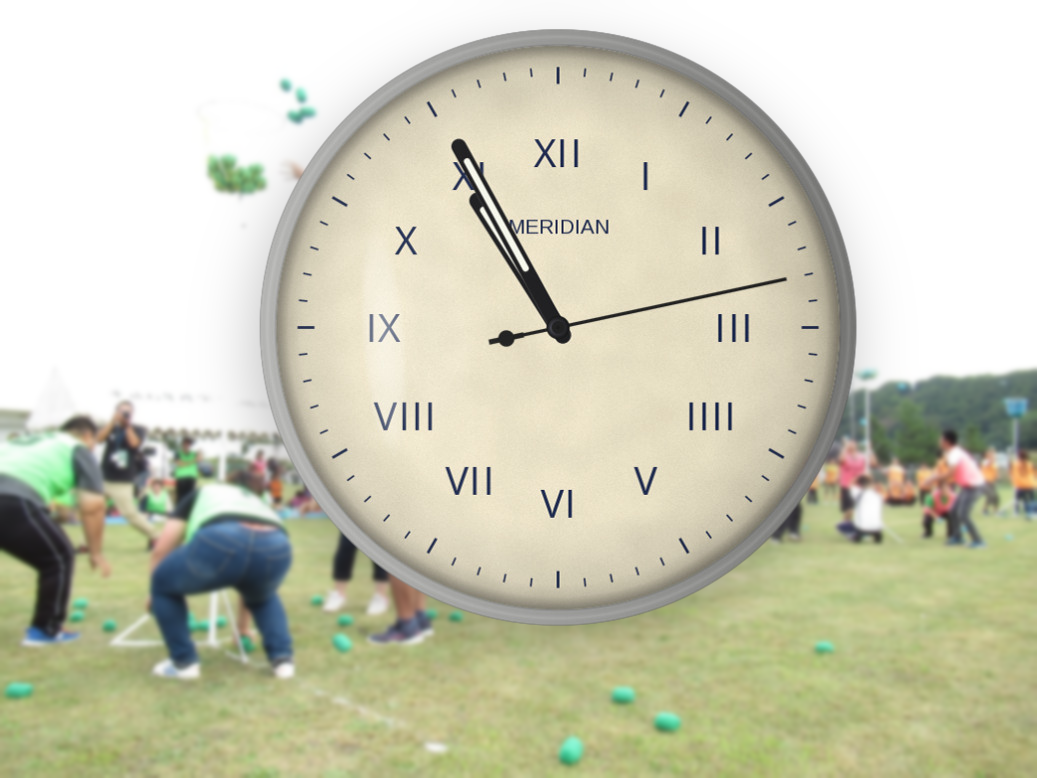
**10:55:13**
